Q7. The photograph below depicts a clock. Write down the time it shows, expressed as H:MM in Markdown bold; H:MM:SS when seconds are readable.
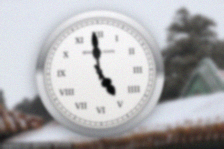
**4:59**
